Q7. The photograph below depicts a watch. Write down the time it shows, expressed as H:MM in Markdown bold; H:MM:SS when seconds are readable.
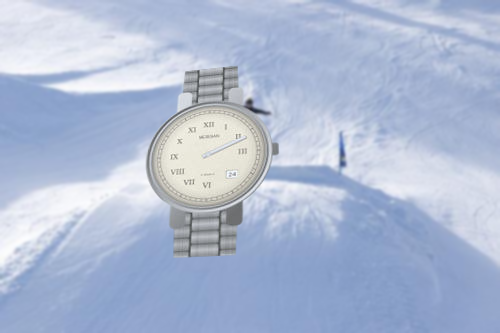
**2:11**
